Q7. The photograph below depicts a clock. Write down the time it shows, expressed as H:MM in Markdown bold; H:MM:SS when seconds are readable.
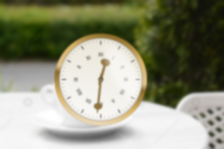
**12:31**
